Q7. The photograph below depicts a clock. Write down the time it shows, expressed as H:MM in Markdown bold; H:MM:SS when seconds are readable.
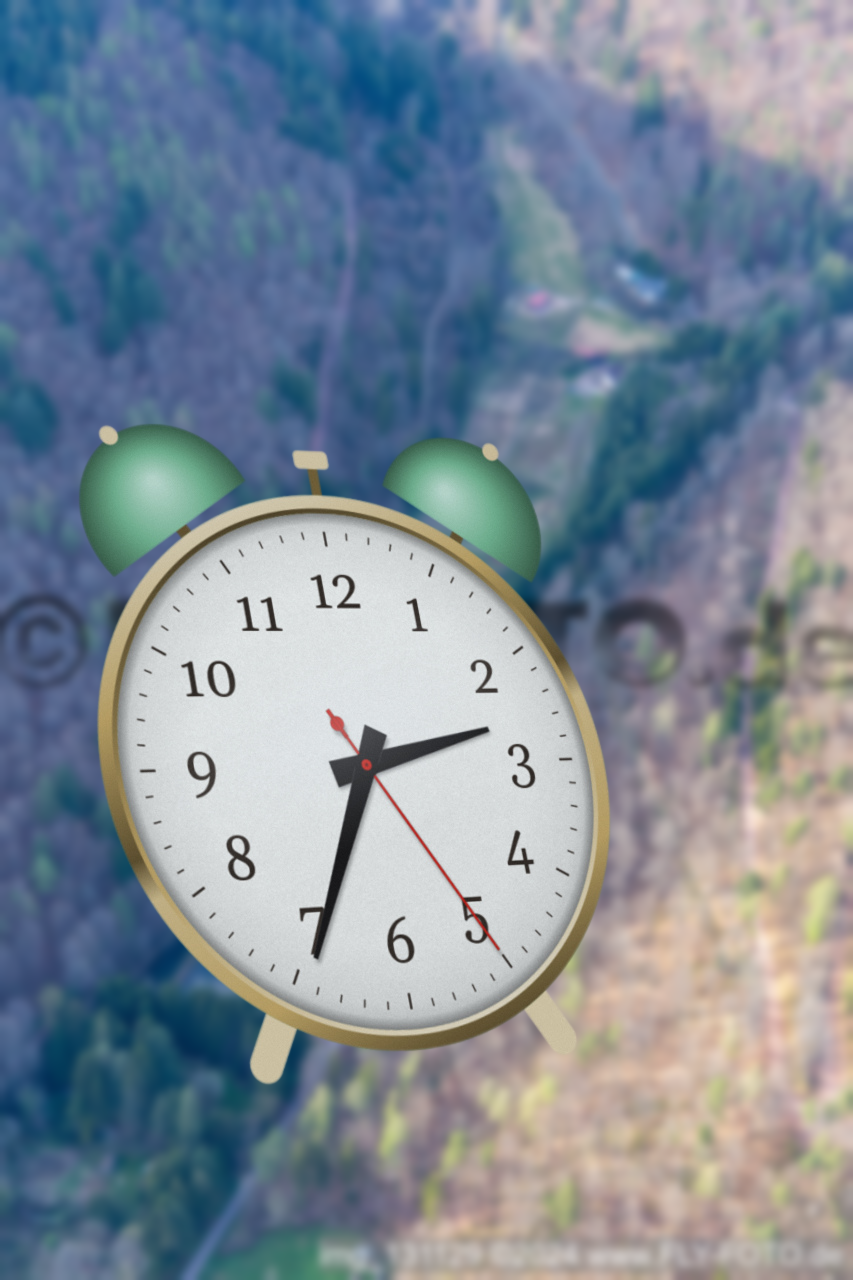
**2:34:25**
